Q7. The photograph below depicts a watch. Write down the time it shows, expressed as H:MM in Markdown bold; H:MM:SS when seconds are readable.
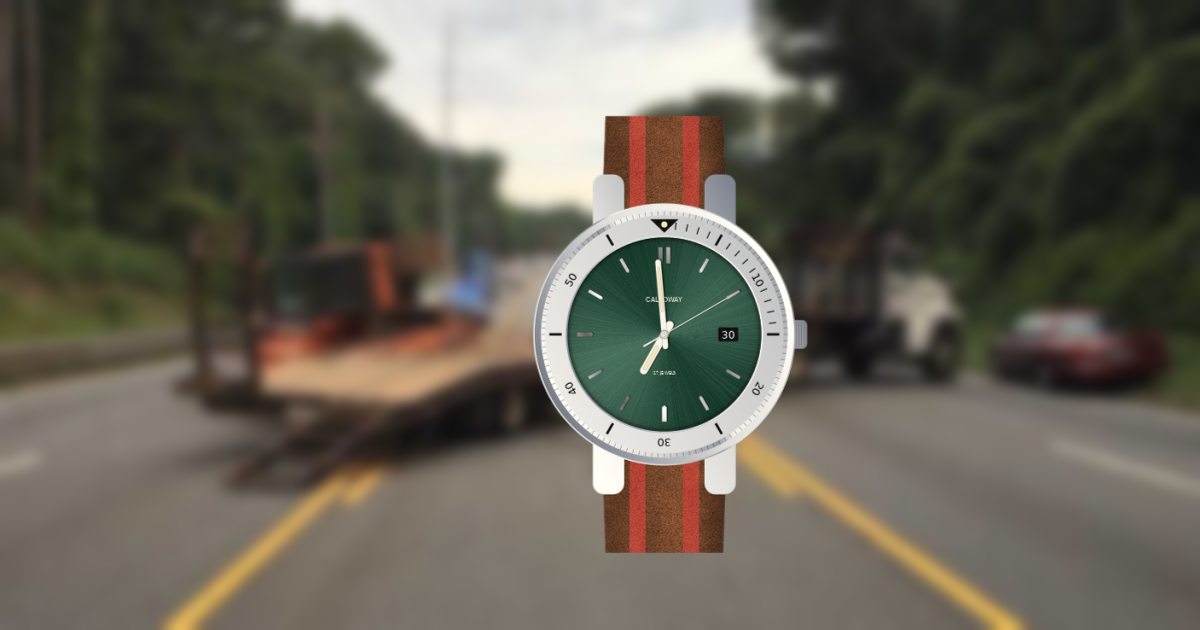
**6:59:10**
